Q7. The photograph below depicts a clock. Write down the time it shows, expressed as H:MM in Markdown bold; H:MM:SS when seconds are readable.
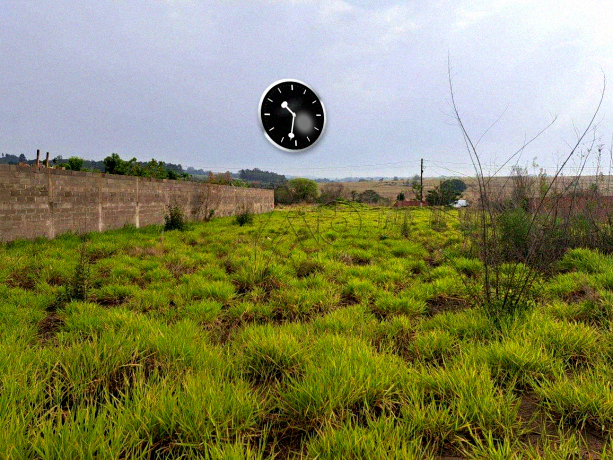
**10:32**
